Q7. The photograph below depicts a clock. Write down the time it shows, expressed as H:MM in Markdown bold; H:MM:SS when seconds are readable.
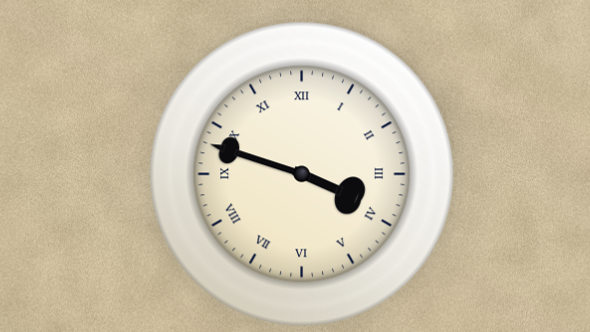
**3:48**
